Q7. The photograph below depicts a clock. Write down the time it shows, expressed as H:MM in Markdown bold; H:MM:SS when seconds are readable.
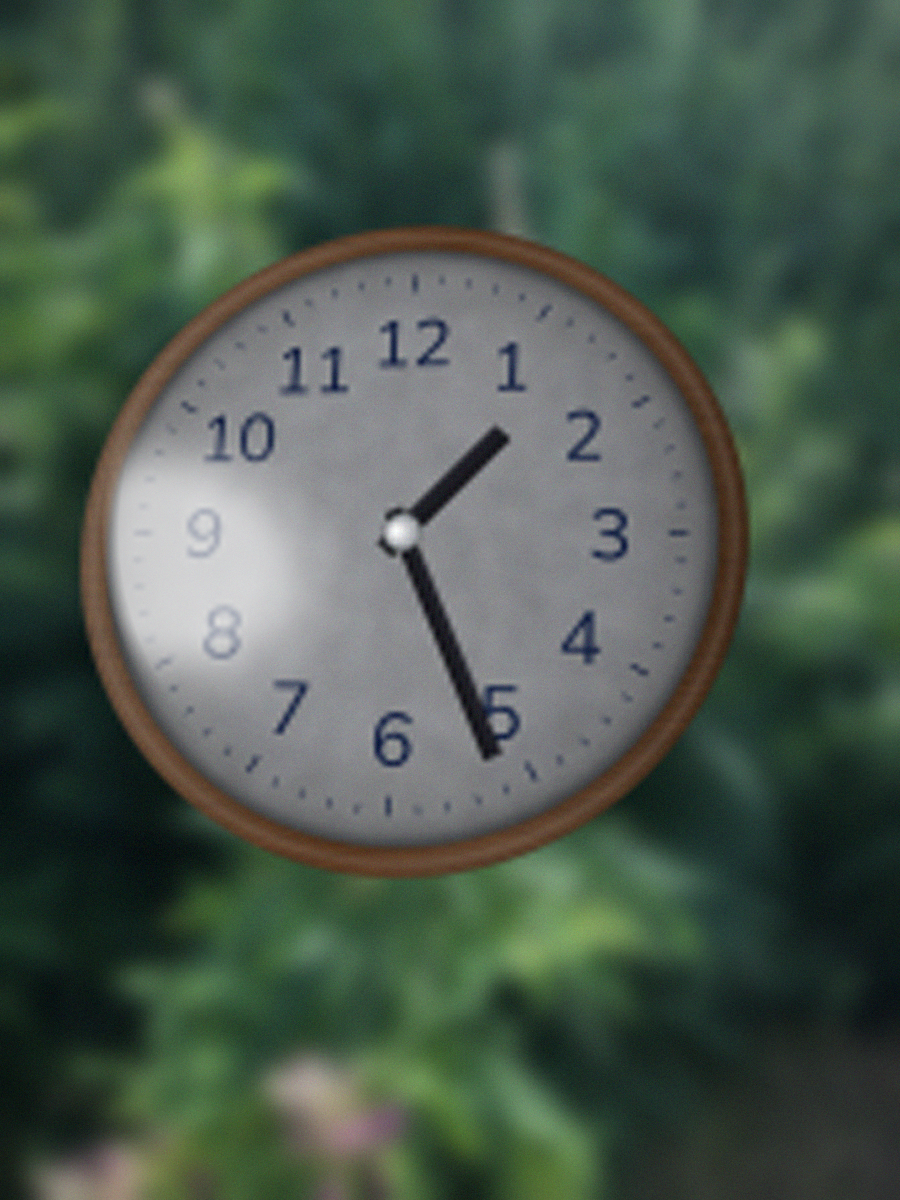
**1:26**
